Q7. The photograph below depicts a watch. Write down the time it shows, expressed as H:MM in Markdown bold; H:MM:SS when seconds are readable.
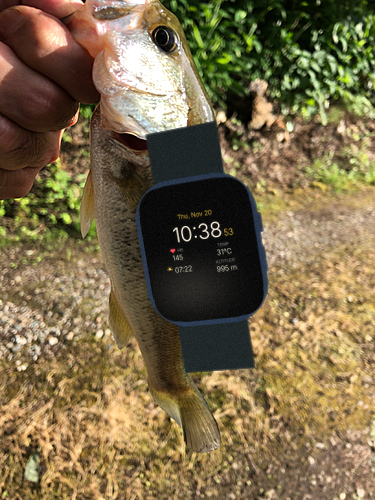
**10:38:53**
